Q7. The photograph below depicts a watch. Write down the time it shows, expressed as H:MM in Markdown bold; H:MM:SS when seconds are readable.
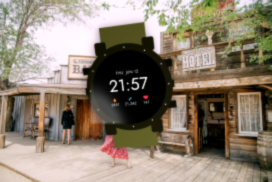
**21:57**
